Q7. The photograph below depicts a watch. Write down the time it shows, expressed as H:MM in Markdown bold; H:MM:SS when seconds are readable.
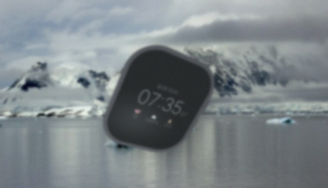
**7:35**
